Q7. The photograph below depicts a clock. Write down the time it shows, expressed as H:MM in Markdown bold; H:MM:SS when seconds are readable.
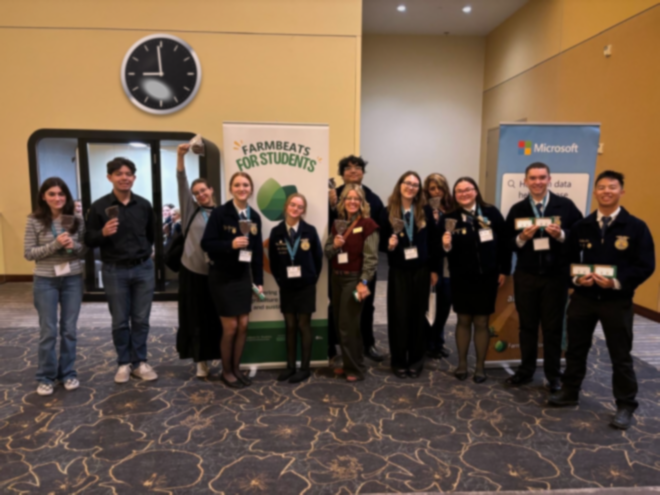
**8:59**
